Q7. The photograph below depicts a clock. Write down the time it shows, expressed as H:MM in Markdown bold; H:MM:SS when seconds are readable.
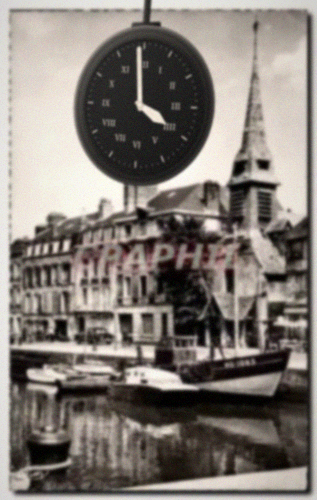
**3:59**
